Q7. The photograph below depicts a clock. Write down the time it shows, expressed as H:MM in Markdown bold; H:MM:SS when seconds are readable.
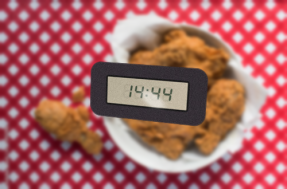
**14:44**
